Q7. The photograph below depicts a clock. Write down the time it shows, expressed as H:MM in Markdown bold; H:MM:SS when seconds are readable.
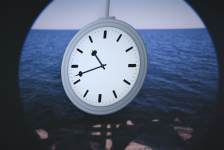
**10:42**
